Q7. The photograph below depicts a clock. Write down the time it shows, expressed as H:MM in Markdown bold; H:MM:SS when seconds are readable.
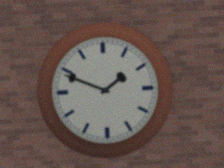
**1:49**
